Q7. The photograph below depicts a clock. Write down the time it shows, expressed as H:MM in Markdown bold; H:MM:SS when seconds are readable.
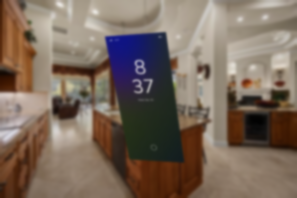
**8:37**
